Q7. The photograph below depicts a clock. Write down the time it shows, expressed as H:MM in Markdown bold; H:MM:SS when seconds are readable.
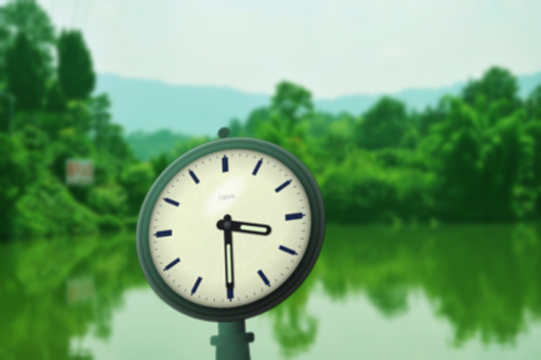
**3:30**
